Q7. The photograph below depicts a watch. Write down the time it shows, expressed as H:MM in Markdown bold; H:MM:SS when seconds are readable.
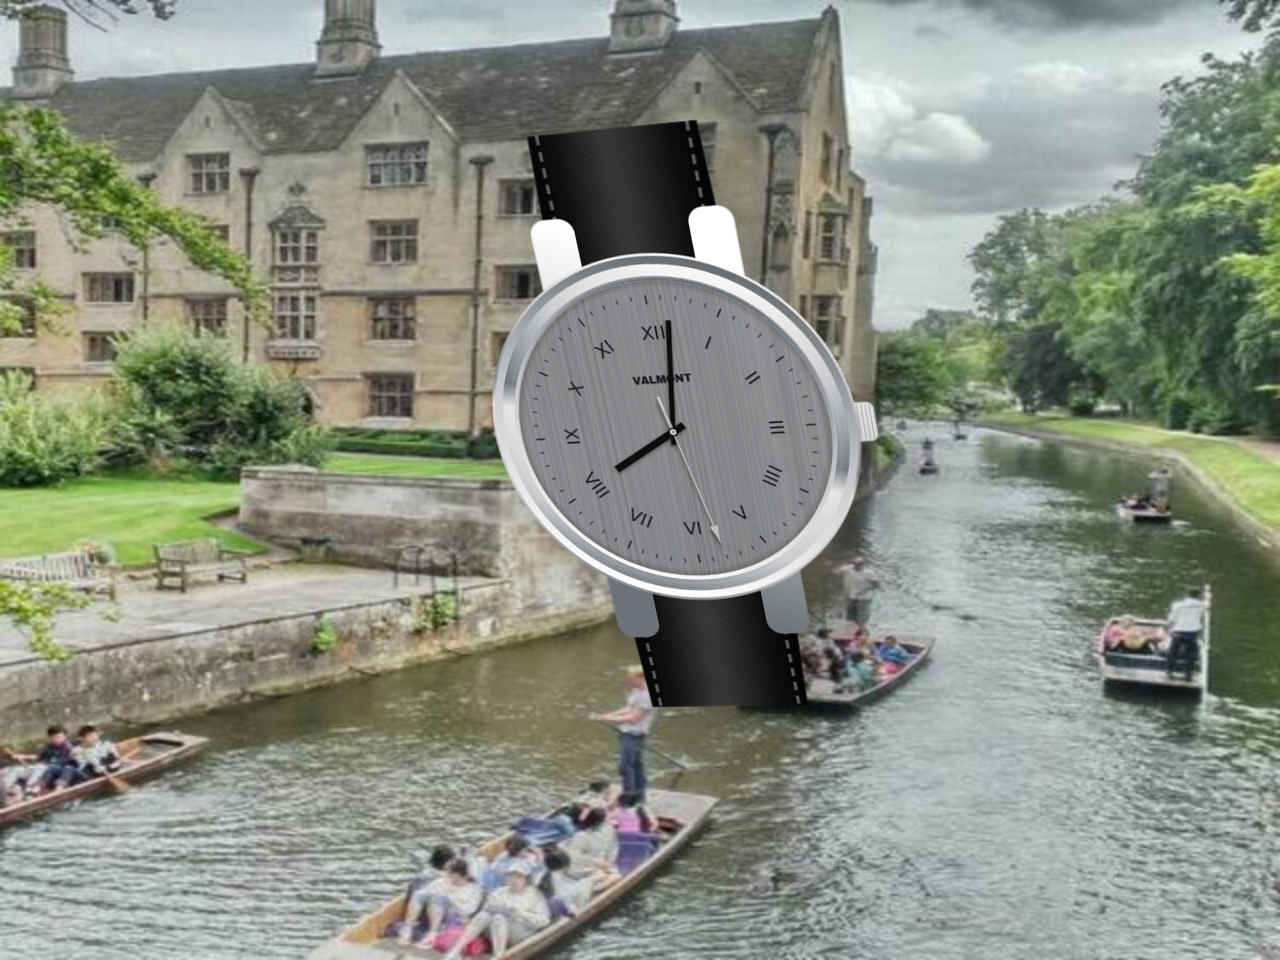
**8:01:28**
